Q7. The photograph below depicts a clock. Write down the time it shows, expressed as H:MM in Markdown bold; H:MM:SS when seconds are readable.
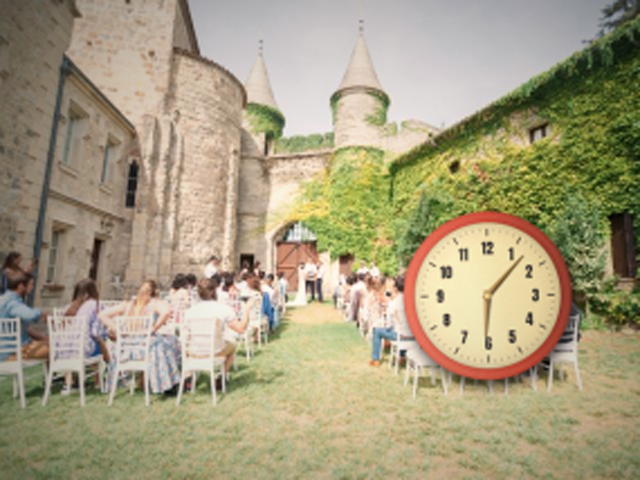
**6:07**
